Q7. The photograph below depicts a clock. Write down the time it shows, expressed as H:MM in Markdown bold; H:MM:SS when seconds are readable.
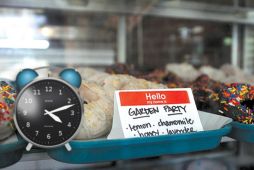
**4:12**
